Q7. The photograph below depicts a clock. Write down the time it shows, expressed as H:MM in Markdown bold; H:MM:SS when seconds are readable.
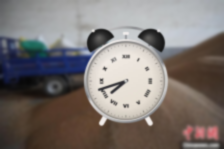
**7:42**
